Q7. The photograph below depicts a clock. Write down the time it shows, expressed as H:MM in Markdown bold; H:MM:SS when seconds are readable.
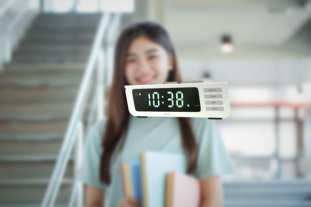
**10:38**
